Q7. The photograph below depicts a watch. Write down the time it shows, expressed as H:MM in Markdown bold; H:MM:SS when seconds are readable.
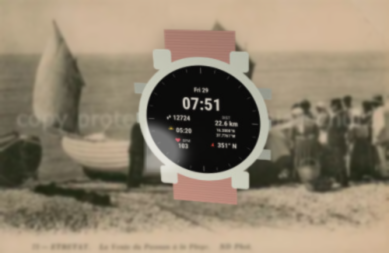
**7:51**
